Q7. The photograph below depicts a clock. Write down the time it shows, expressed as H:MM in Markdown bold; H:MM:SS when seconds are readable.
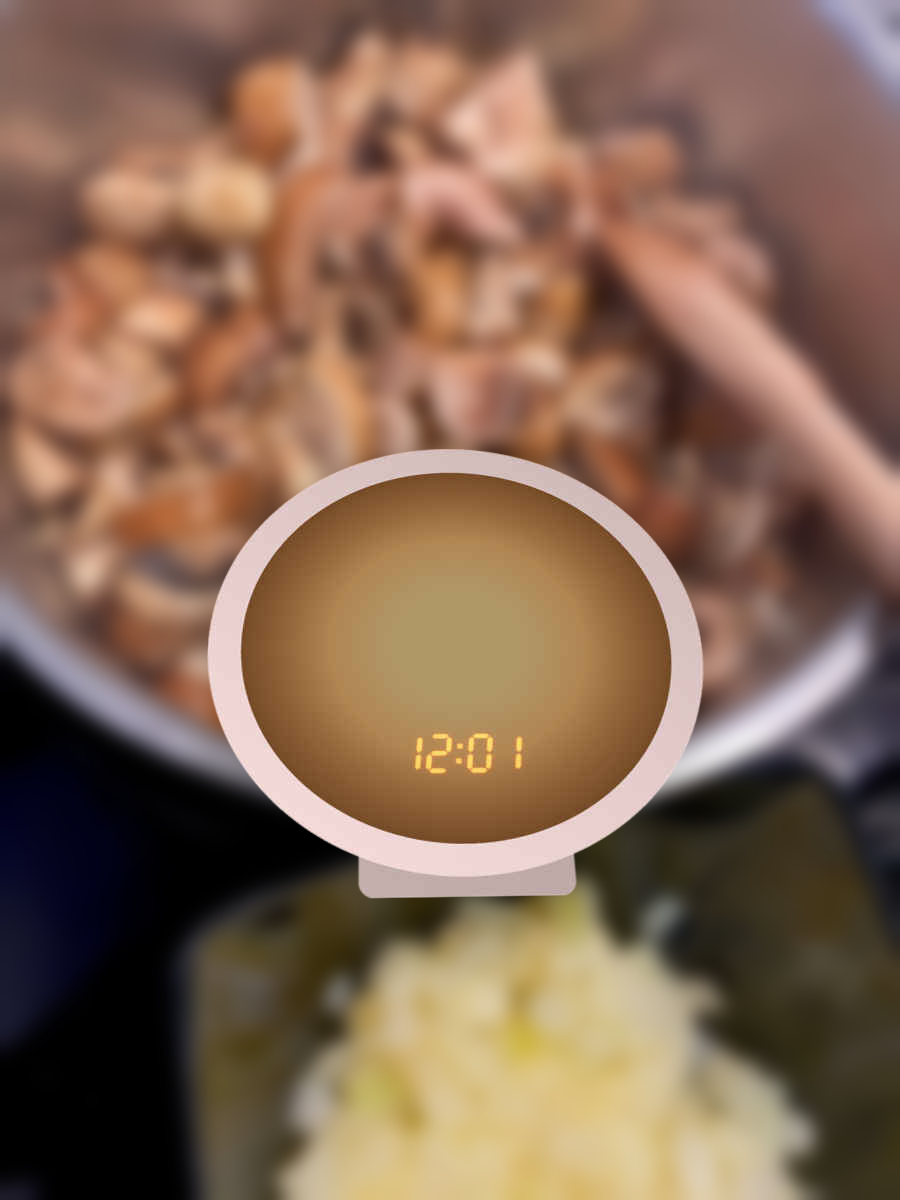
**12:01**
